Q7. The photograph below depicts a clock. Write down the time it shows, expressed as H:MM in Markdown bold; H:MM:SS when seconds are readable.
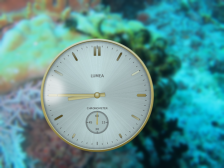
**8:45**
